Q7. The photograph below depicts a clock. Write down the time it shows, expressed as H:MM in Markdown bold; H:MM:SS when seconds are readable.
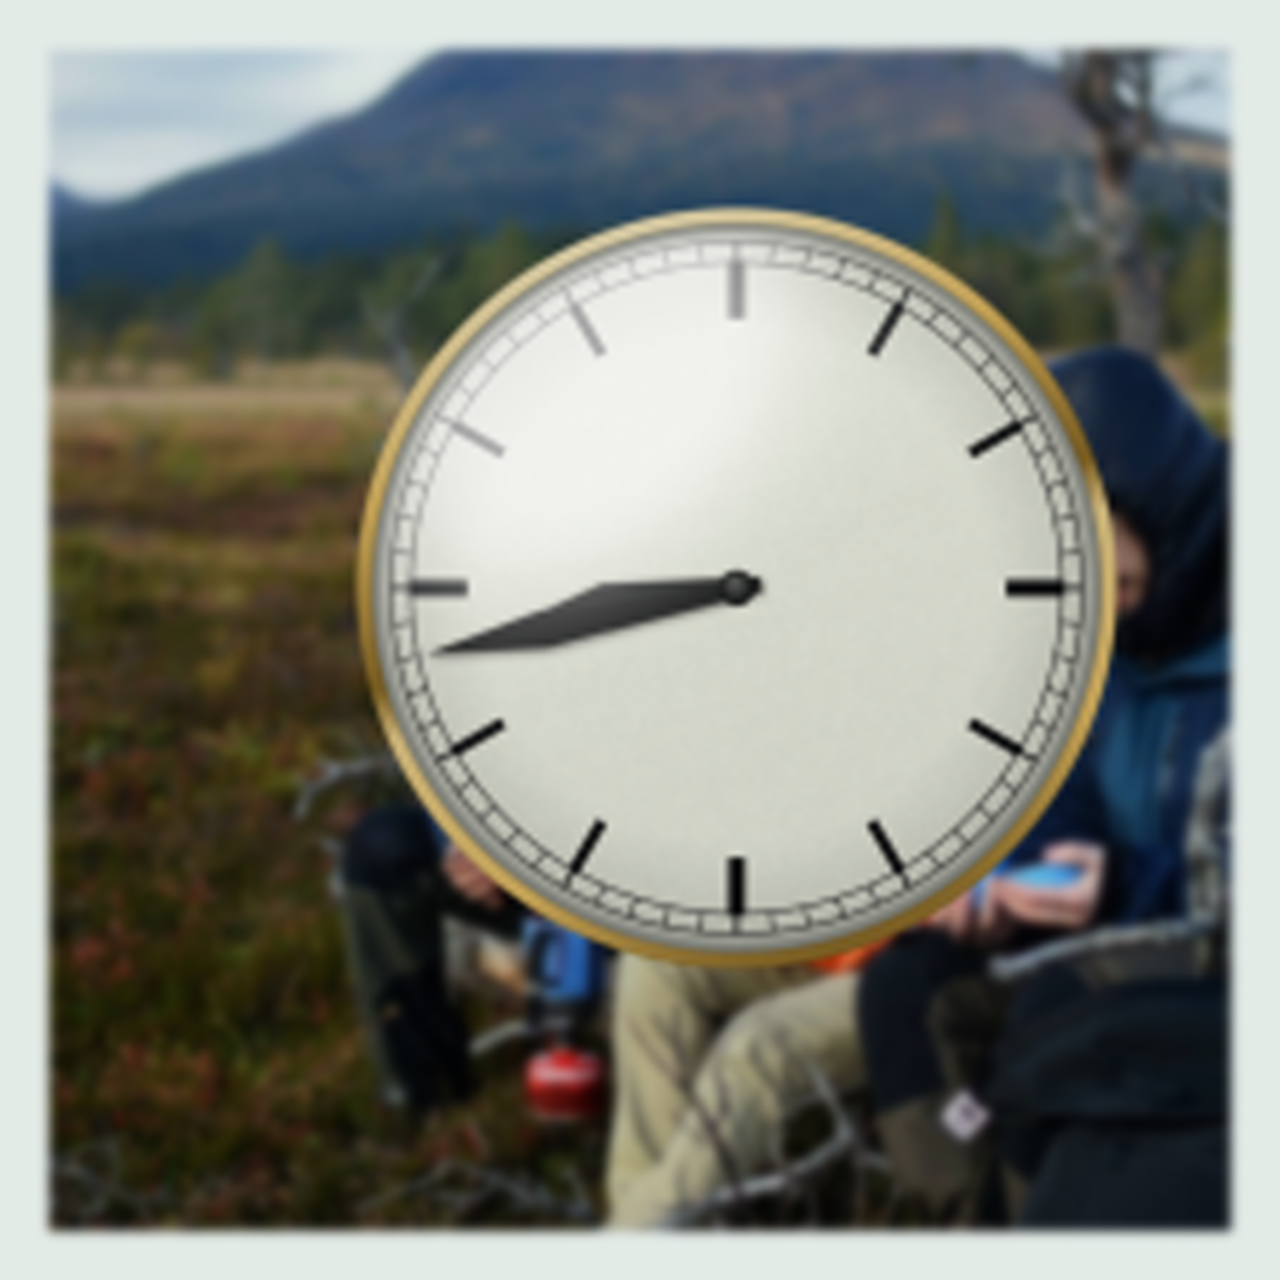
**8:43**
